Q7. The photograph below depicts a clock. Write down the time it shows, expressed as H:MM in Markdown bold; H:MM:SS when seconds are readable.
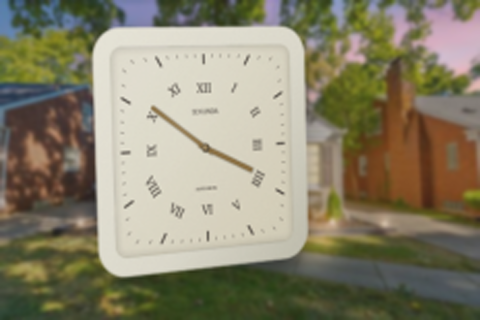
**3:51**
